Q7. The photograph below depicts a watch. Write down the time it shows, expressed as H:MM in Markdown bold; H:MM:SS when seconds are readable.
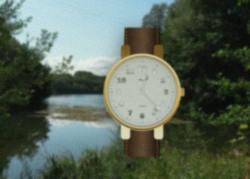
**12:23**
